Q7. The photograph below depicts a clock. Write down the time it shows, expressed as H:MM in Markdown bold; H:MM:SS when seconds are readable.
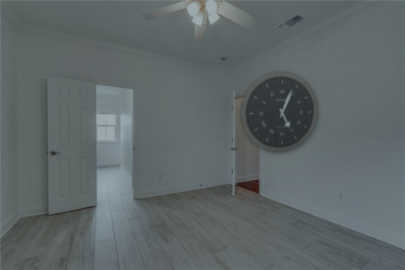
**5:04**
